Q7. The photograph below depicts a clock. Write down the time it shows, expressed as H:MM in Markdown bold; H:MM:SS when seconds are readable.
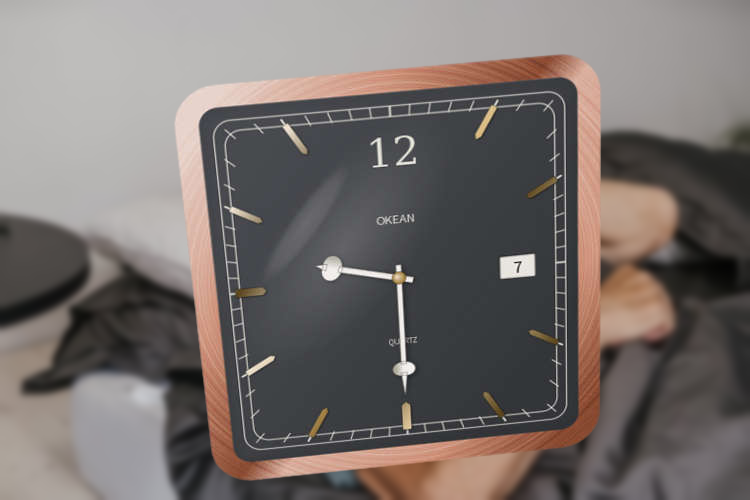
**9:30**
